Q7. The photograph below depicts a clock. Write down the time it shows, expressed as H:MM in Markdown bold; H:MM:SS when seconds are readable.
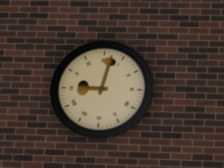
**9:02**
